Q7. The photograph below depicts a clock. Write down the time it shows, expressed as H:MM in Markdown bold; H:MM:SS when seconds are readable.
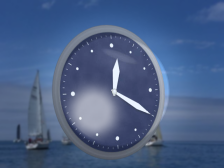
**12:20**
